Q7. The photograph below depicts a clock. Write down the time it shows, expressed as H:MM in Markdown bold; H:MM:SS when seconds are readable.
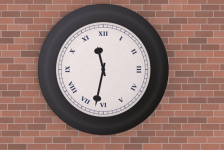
**11:32**
